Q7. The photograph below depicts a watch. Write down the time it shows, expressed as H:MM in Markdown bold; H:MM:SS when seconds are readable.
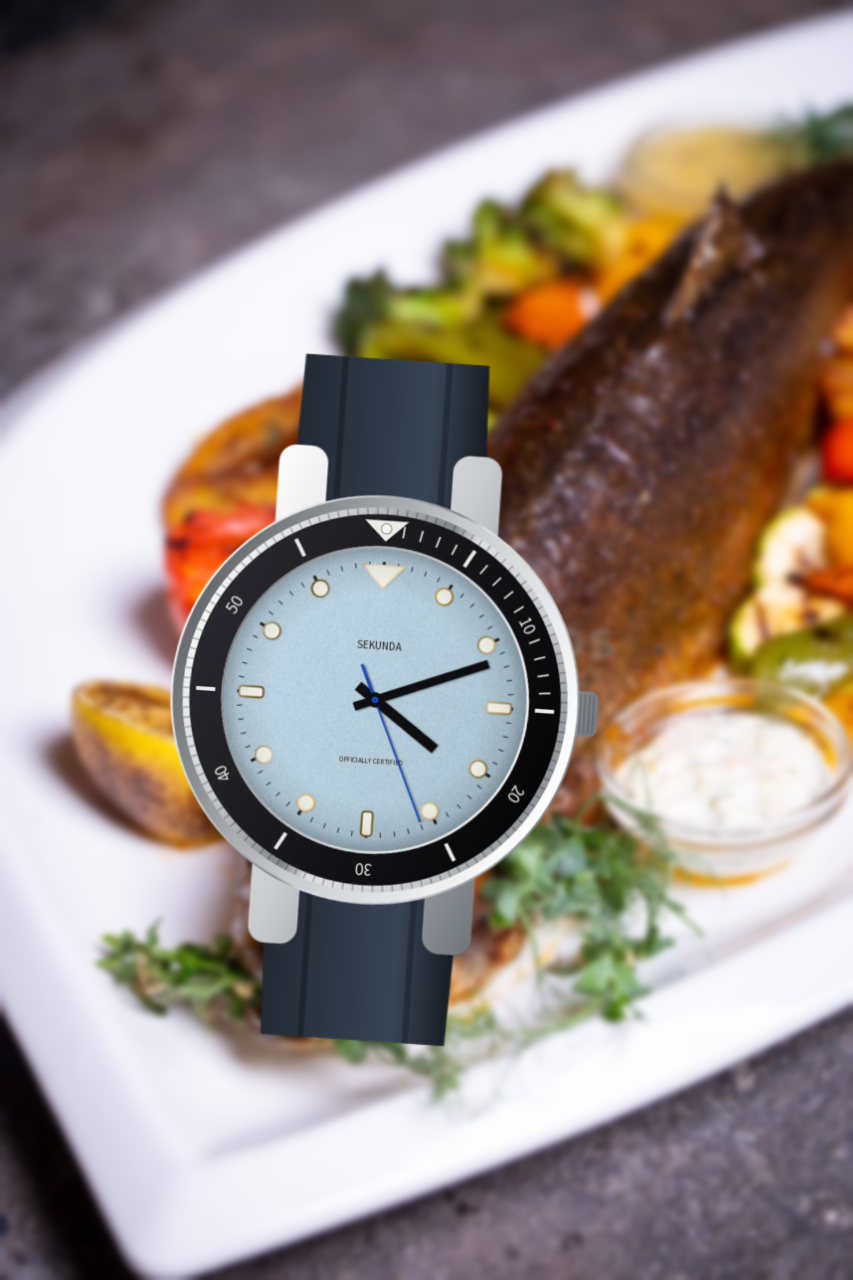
**4:11:26**
